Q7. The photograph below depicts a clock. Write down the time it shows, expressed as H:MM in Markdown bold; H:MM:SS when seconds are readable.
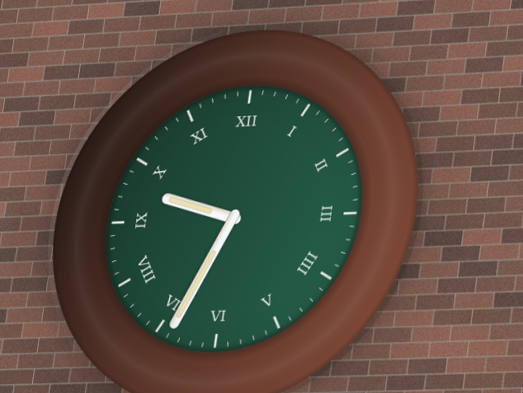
**9:34**
